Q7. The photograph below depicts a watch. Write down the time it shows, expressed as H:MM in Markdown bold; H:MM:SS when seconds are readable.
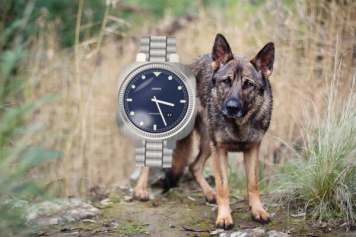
**3:26**
